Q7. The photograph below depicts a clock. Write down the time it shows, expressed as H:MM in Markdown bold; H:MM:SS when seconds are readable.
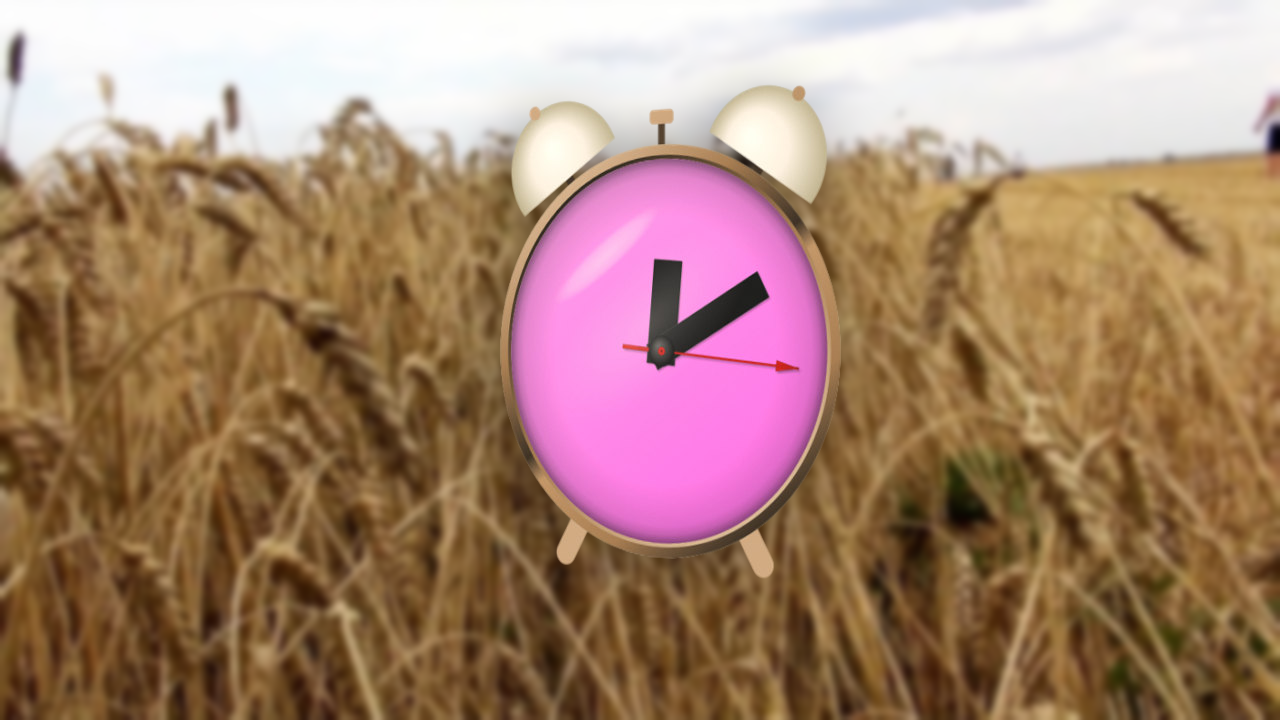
**12:10:16**
